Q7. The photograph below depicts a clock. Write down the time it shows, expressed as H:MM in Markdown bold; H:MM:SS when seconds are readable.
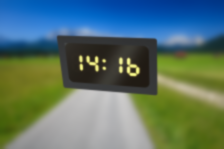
**14:16**
